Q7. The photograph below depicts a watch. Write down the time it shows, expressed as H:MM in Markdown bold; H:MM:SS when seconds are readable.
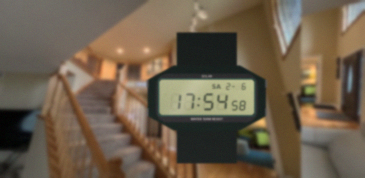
**17:54:58**
